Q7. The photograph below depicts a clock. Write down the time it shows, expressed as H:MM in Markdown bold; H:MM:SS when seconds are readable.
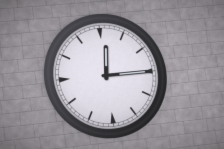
**12:15**
